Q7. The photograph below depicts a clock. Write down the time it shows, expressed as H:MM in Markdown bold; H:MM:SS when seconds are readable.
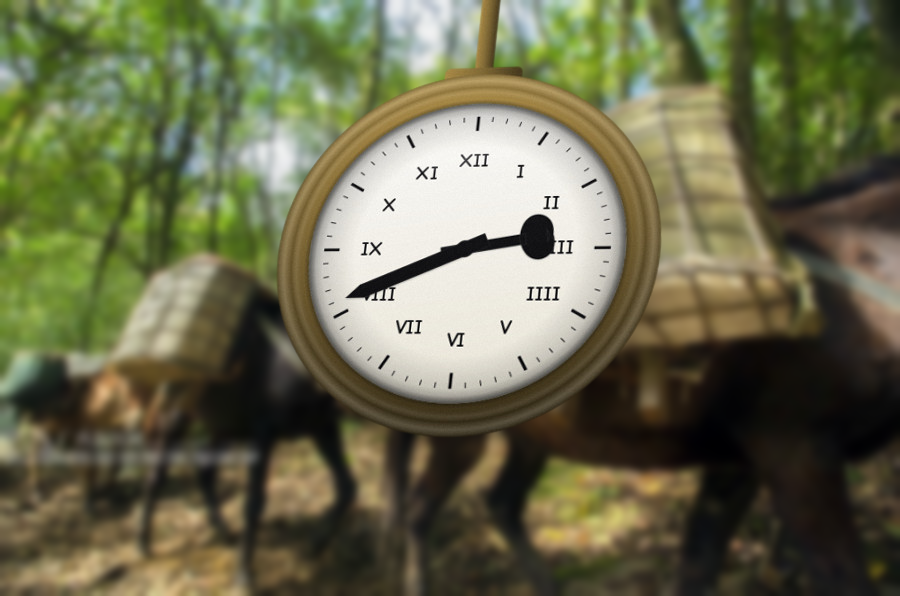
**2:41**
